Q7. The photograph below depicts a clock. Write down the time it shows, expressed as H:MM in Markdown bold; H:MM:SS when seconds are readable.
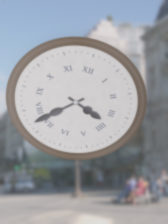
**3:37**
